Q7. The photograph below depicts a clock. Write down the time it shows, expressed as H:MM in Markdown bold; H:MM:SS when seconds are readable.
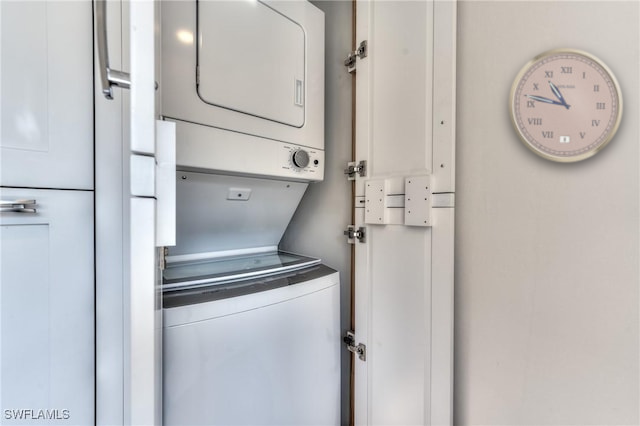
**10:47**
